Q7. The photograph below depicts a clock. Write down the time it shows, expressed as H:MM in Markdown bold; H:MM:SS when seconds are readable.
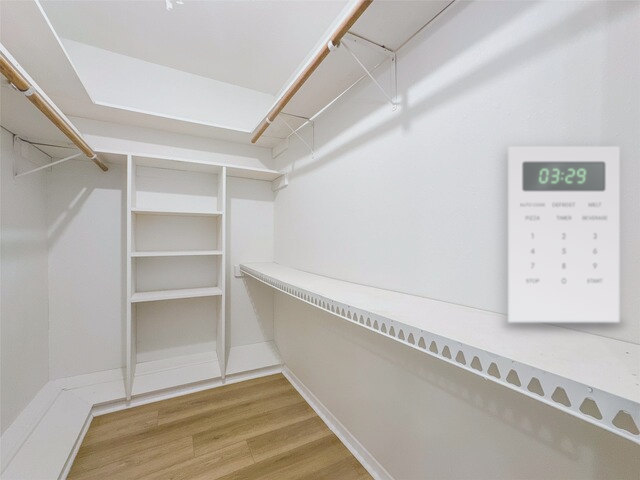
**3:29**
